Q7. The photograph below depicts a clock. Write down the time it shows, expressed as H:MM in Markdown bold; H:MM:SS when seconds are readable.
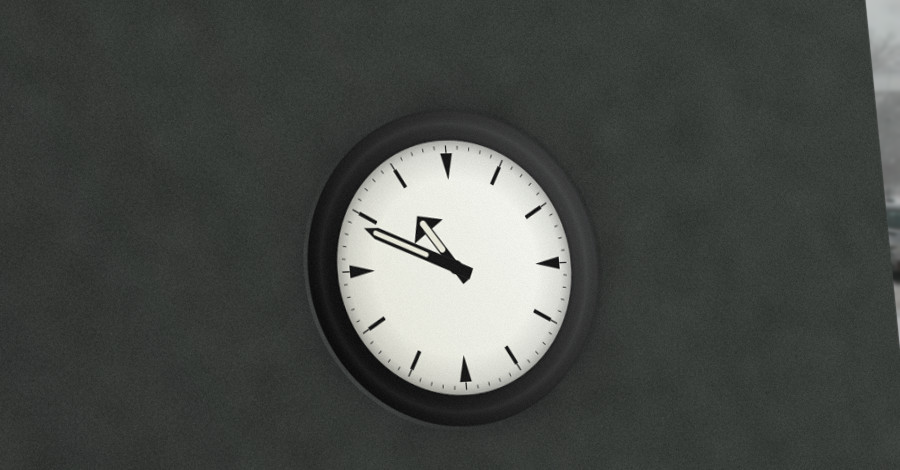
**10:49**
